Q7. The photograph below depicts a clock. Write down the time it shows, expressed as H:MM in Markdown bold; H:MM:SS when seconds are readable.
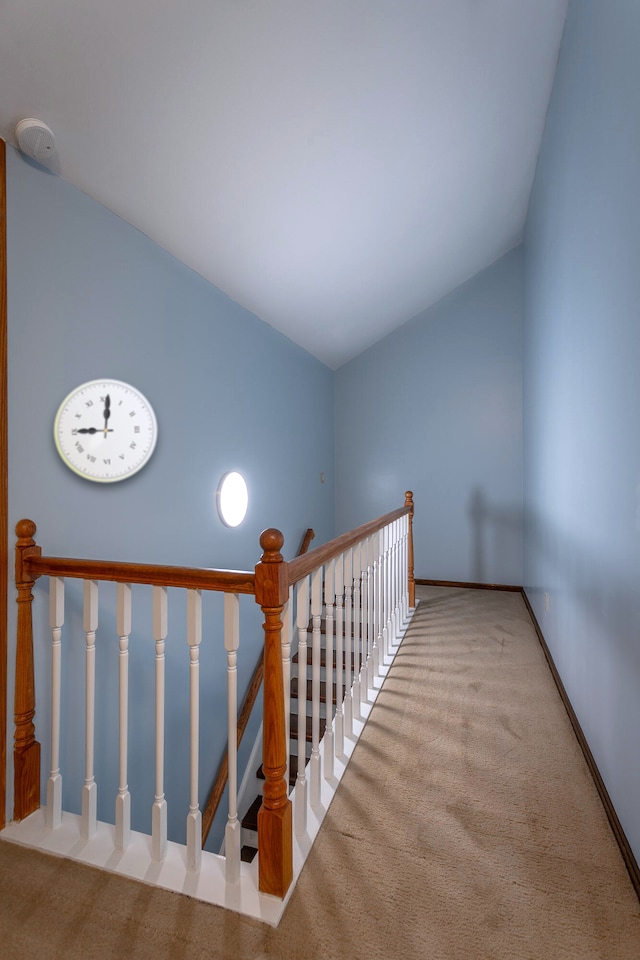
**9:01**
